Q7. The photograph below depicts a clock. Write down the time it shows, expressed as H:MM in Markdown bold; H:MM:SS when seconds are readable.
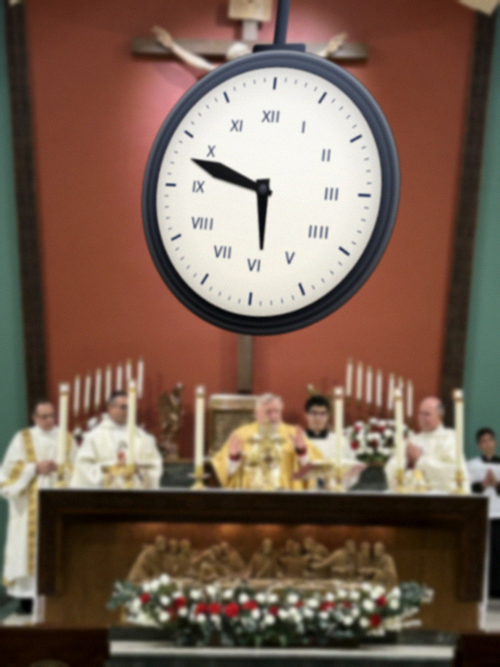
**5:48**
